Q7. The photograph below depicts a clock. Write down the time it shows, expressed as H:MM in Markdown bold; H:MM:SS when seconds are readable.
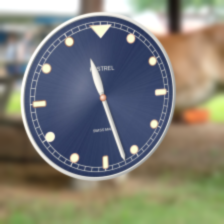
**11:27**
